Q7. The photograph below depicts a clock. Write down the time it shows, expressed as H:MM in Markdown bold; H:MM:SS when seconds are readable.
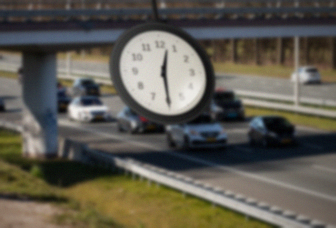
**12:30**
